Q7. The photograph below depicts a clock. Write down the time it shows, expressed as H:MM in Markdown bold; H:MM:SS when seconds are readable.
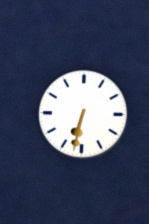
**6:32**
